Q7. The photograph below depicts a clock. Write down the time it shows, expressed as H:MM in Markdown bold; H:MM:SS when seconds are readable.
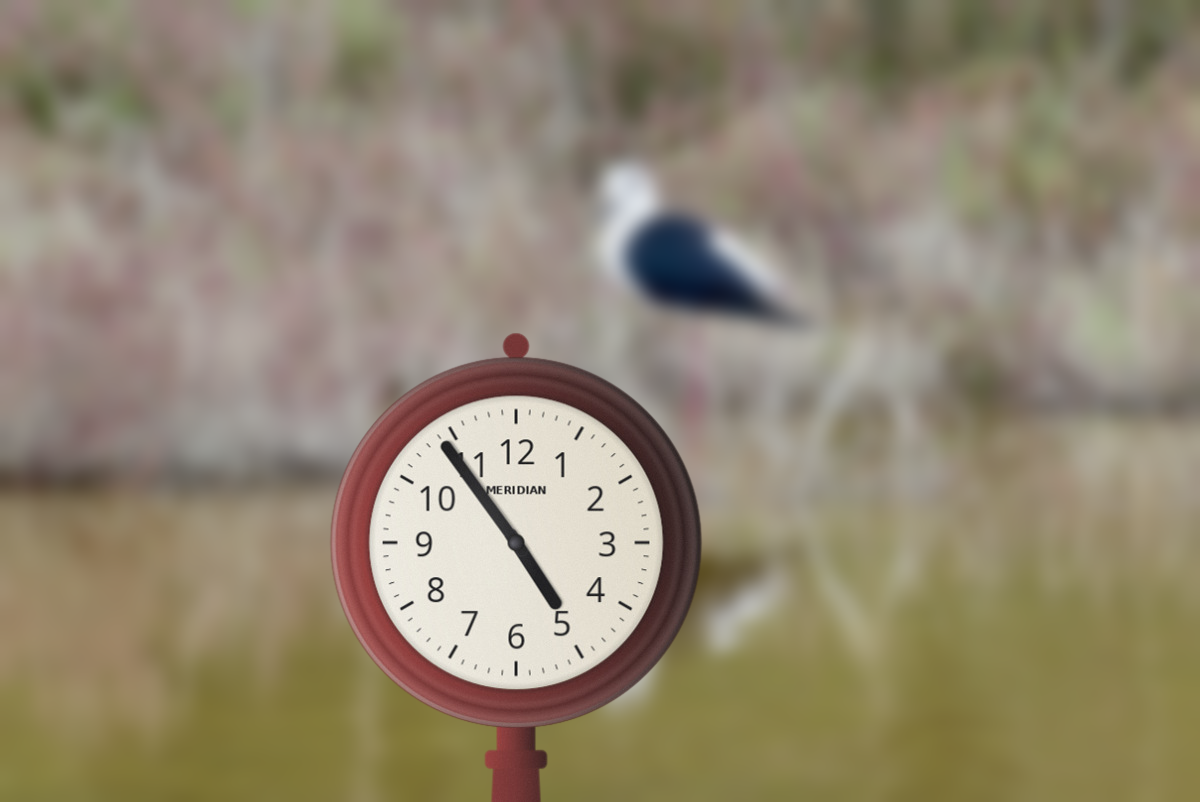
**4:54**
